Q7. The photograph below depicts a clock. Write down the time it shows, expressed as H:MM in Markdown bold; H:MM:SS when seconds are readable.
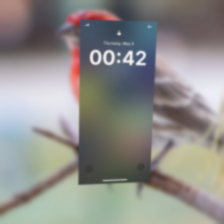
**0:42**
